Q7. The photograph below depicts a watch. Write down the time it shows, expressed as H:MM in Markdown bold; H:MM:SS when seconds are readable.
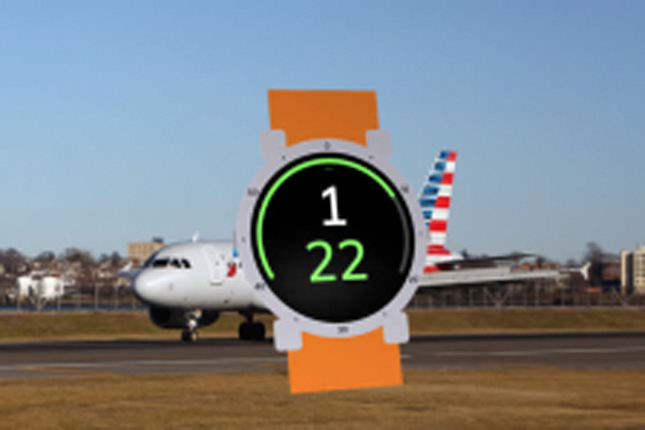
**1:22**
